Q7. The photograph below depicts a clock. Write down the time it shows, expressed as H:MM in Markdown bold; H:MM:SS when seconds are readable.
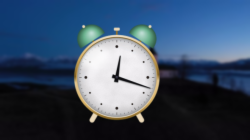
**12:18**
